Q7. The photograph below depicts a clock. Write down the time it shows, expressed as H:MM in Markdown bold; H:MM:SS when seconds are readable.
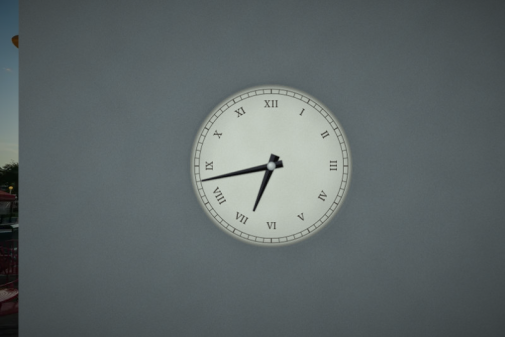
**6:43**
